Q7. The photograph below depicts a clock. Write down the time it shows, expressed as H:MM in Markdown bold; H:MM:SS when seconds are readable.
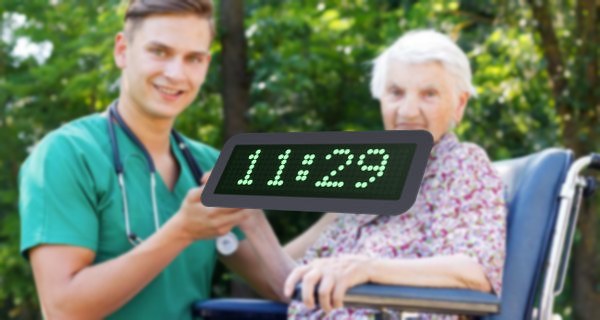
**11:29**
